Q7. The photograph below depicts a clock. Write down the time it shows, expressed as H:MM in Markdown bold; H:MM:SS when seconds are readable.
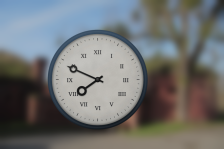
**7:49**
